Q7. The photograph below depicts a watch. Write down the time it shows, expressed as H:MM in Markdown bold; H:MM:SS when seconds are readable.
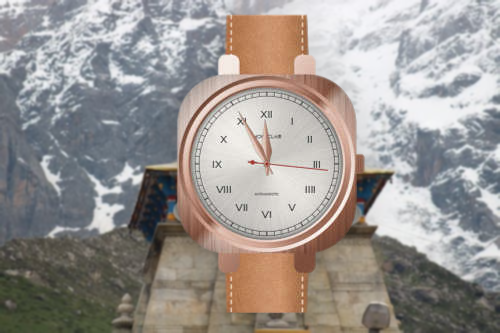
**11:55:16**
